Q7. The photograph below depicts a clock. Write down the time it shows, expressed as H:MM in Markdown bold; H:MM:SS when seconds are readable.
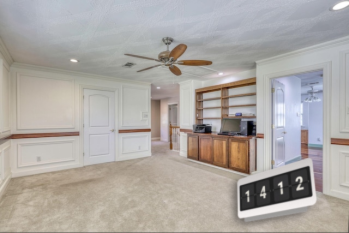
**14:12**
